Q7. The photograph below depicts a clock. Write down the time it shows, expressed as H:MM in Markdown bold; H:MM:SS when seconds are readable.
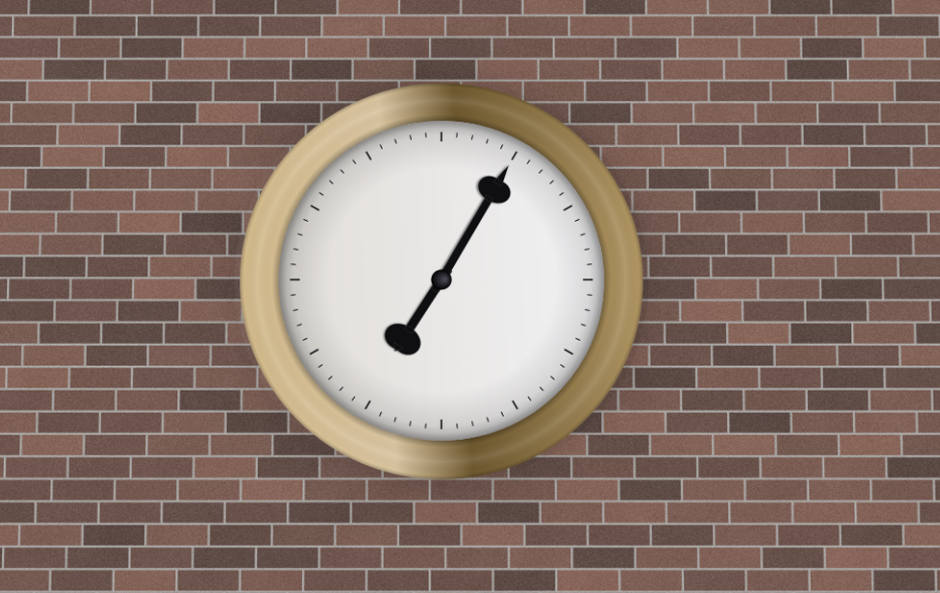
**7:05**
